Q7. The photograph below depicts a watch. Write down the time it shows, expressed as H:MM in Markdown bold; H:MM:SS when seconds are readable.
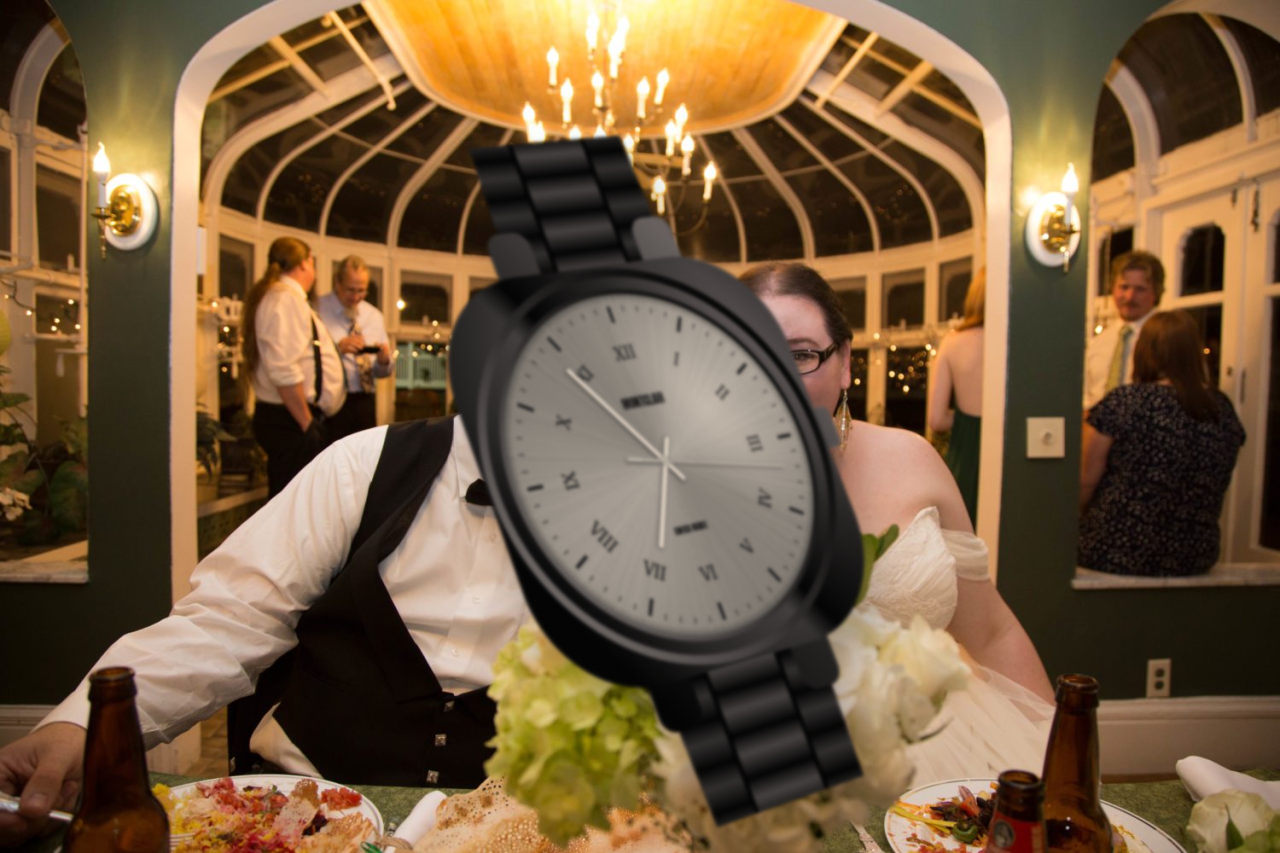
**6:54:17**
